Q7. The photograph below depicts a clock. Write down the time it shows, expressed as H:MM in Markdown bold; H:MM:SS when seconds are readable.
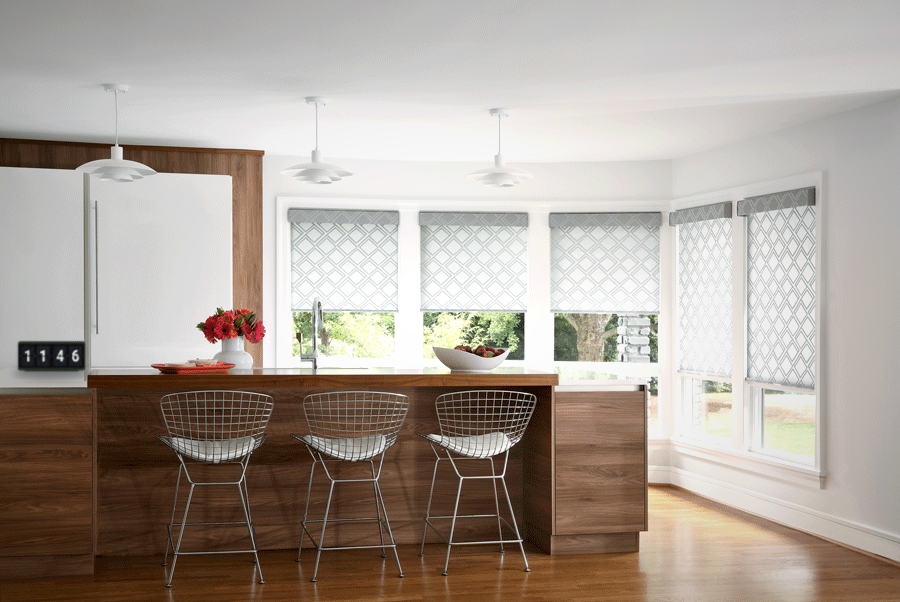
**11:46**
